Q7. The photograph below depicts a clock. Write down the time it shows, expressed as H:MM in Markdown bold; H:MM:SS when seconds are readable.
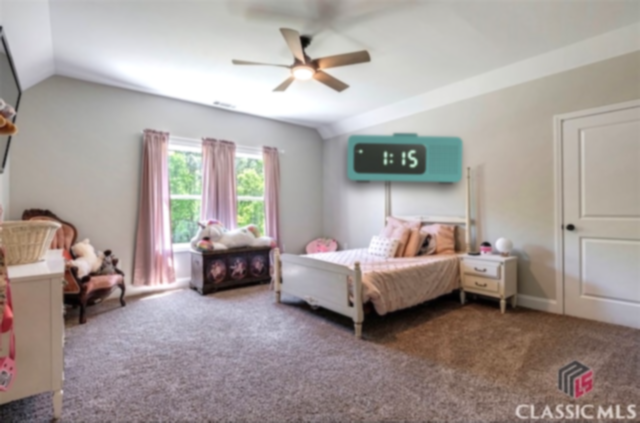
**1:15**
